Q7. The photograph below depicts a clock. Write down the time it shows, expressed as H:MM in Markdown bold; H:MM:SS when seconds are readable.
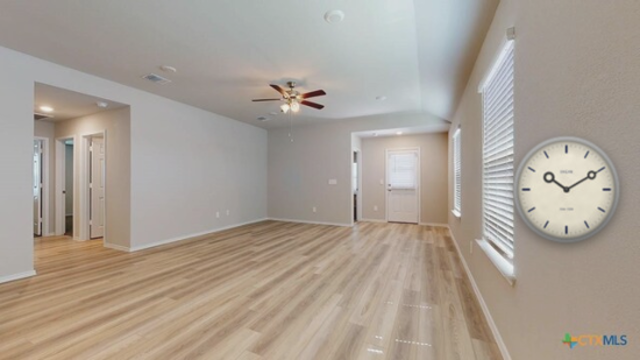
**10:10**
